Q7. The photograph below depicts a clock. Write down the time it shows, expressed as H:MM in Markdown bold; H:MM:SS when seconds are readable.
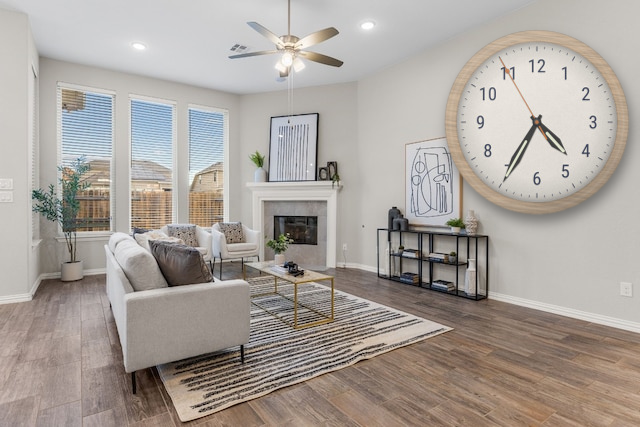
**4:34:55**
